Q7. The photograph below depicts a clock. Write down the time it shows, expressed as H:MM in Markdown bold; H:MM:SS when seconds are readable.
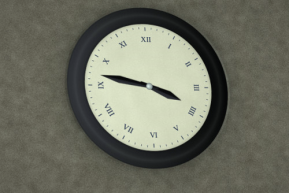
**3:47**
